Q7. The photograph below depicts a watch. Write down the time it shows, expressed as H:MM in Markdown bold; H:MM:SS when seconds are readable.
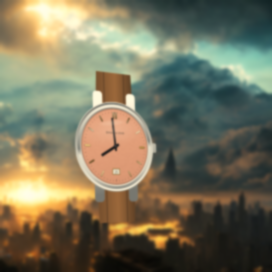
**7:59**
